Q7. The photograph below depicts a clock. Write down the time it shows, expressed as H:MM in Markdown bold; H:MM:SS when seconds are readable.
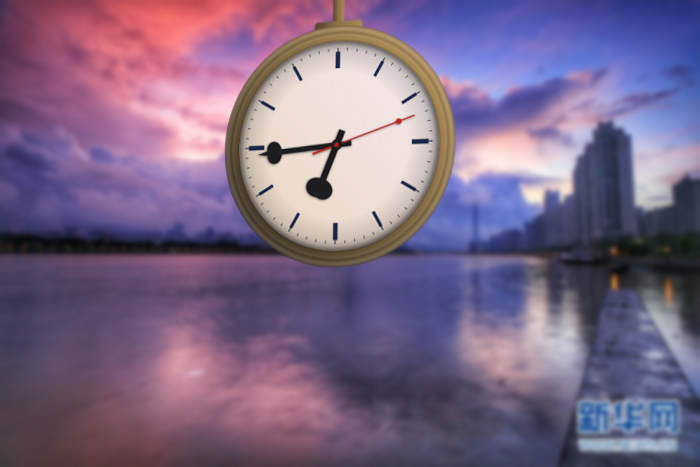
**6:44:12**
